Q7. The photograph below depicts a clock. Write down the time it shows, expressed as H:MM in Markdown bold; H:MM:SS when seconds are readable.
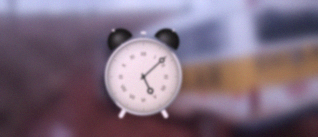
**5:08**
